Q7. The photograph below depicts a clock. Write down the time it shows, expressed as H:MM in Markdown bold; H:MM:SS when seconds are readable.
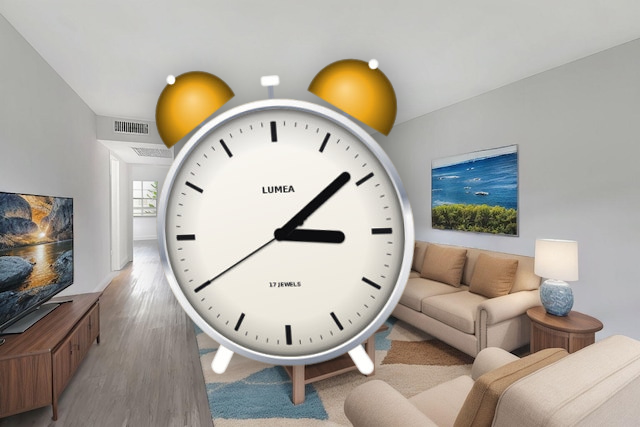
**3:08:40**
